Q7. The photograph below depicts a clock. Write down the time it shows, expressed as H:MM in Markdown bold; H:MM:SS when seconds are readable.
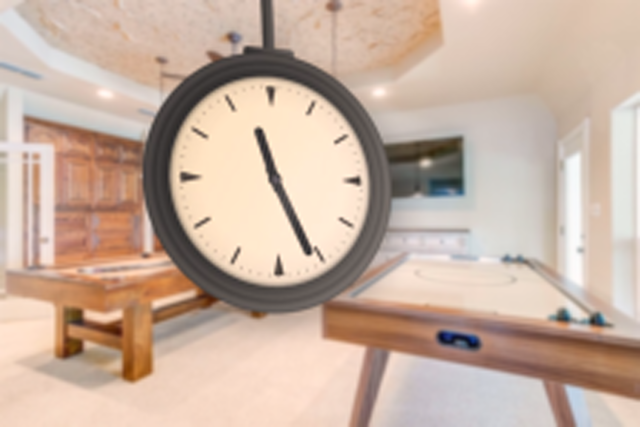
**11:26**
